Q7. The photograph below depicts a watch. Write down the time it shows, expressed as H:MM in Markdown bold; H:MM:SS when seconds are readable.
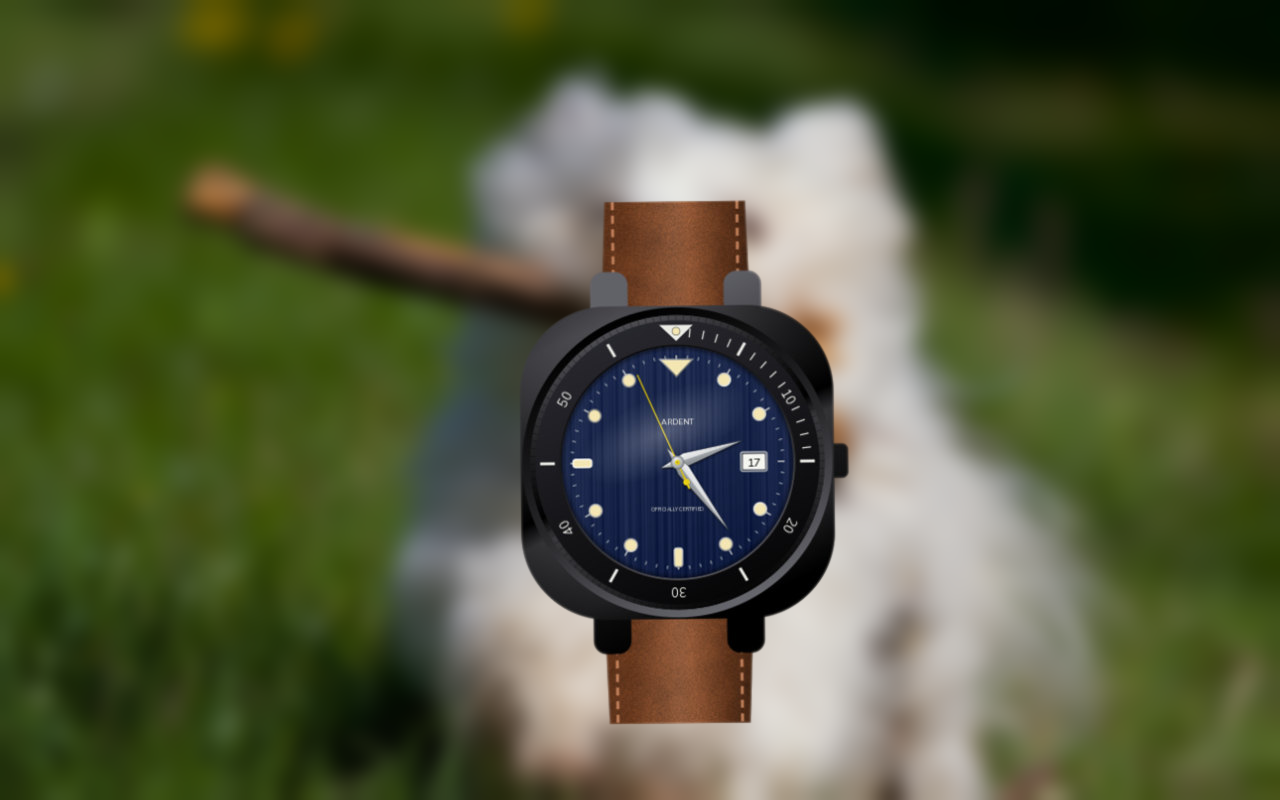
**2:23:56**
